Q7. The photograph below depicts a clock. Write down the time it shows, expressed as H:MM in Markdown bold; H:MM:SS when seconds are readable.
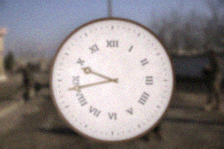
**9:43**
